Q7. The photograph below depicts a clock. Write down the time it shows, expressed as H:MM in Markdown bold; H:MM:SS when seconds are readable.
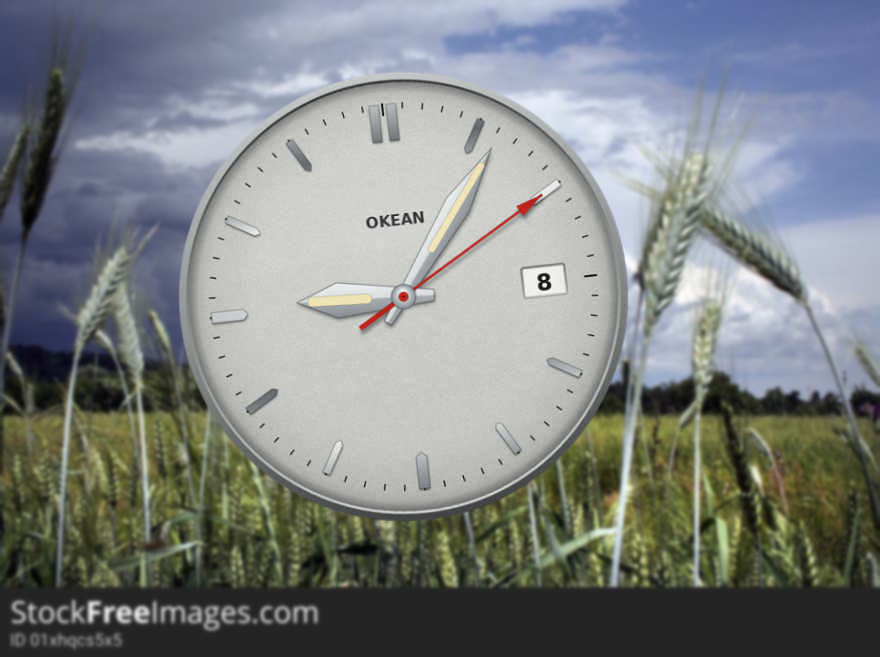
**9:06:10**
